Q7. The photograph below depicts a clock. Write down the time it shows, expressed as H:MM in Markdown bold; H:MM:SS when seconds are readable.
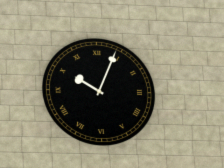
**10:04**
